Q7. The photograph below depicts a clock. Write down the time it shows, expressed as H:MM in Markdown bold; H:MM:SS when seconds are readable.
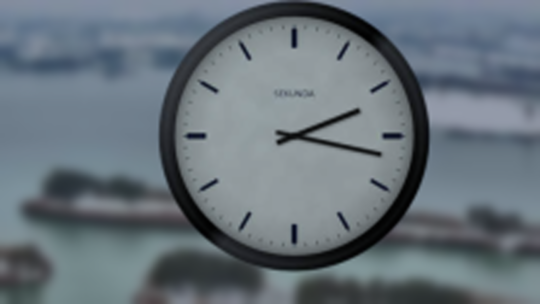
**2:17**
